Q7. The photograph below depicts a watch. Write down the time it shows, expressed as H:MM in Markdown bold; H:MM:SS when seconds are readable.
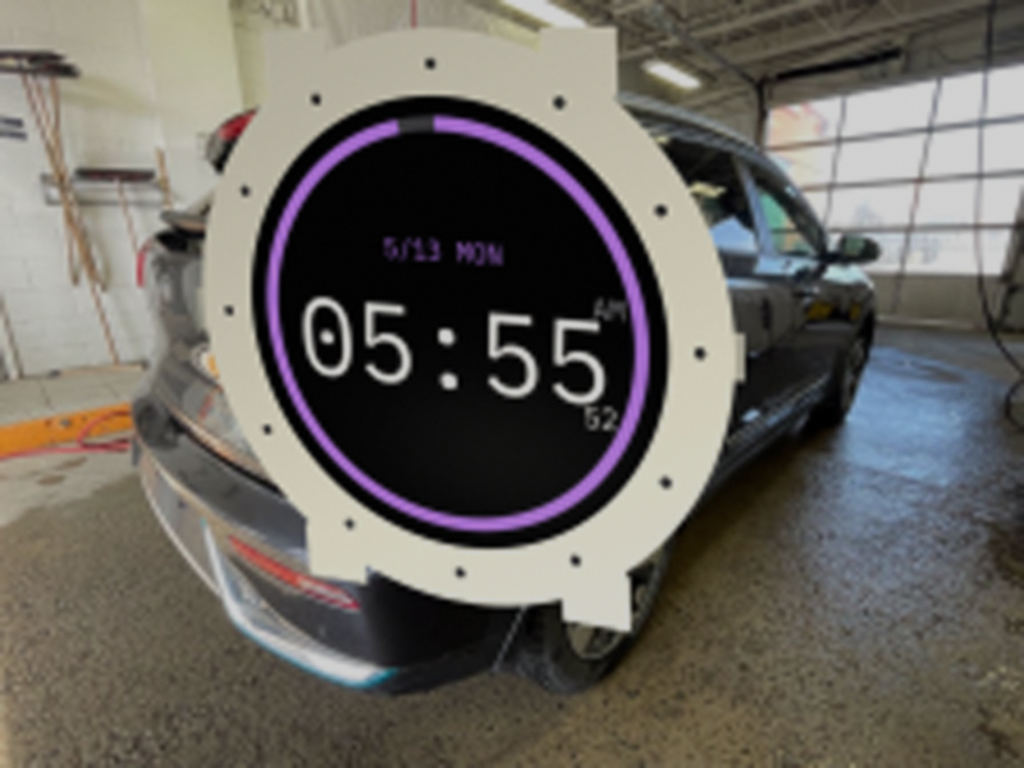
**5:55**
